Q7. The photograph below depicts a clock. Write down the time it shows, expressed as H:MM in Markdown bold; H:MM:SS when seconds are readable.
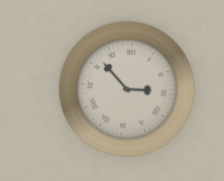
**2:52**
